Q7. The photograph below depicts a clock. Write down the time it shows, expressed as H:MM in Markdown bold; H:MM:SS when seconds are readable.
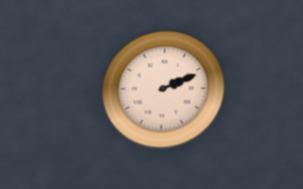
**2:11**
